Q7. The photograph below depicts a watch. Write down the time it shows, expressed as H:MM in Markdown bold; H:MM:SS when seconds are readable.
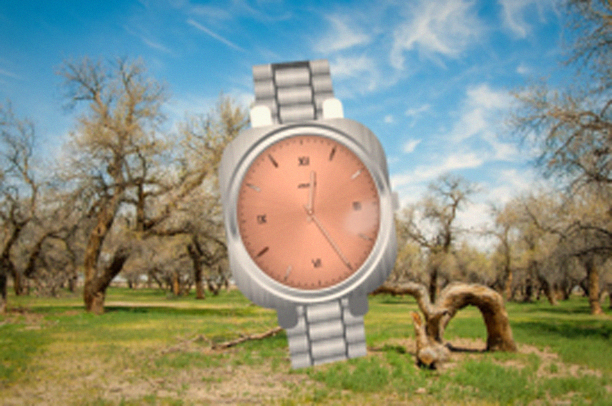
**12:25**
